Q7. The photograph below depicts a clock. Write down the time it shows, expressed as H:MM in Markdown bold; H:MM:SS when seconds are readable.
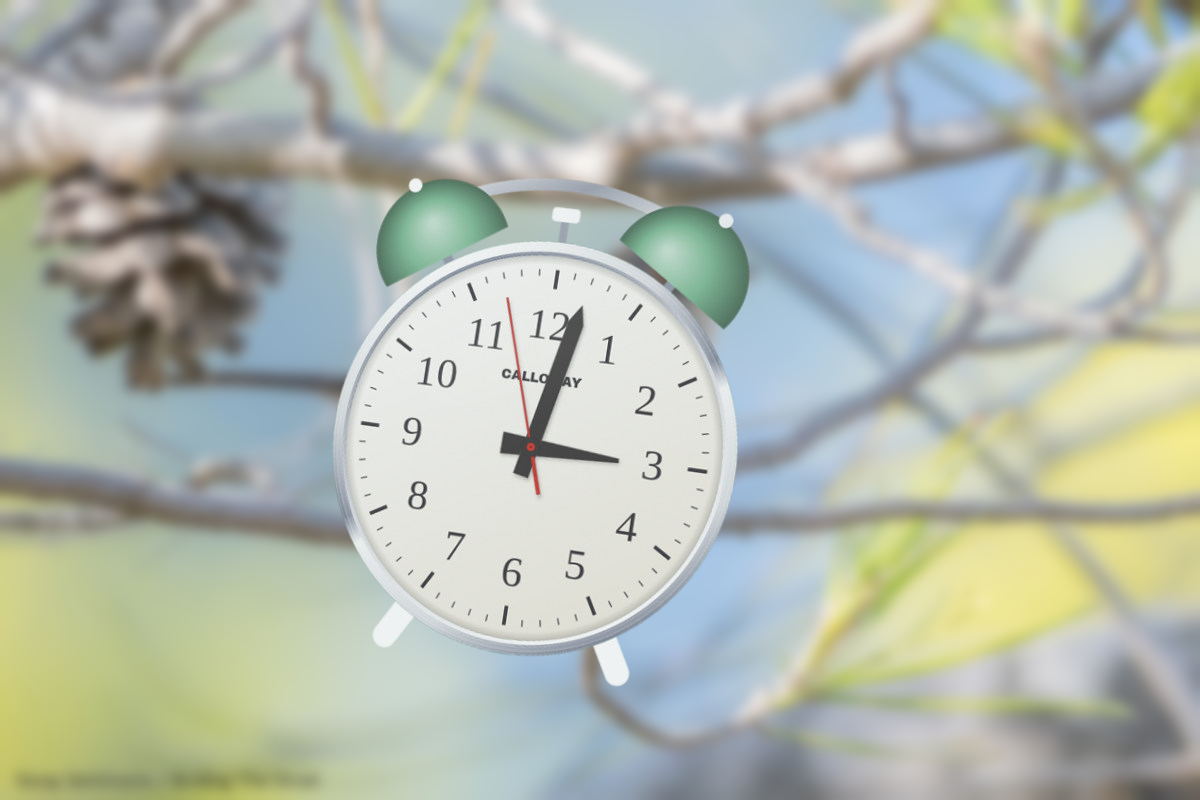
**3:01:57**
